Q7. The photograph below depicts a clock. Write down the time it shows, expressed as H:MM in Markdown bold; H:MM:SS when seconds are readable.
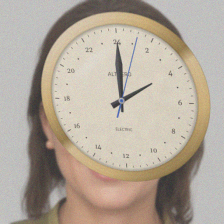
**4:00:03**
